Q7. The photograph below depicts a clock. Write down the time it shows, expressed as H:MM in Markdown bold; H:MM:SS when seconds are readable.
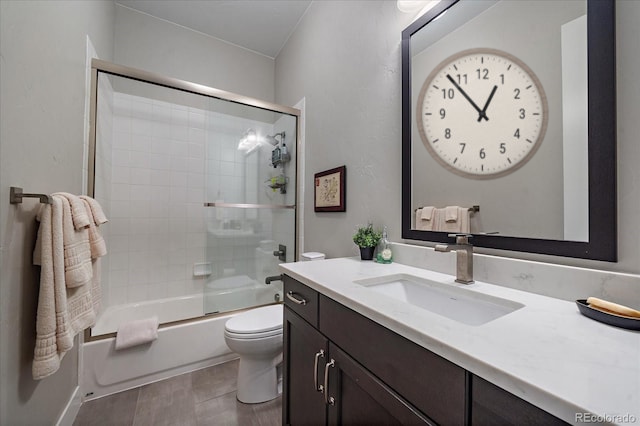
**12:53**
